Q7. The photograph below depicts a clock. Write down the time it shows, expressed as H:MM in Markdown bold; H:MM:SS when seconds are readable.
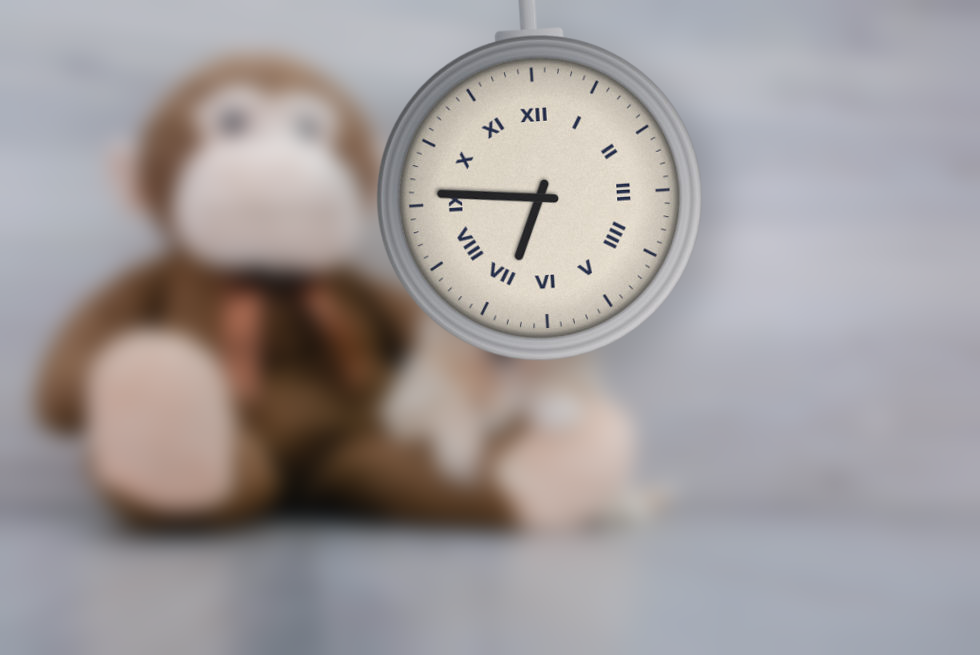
**6:46**
